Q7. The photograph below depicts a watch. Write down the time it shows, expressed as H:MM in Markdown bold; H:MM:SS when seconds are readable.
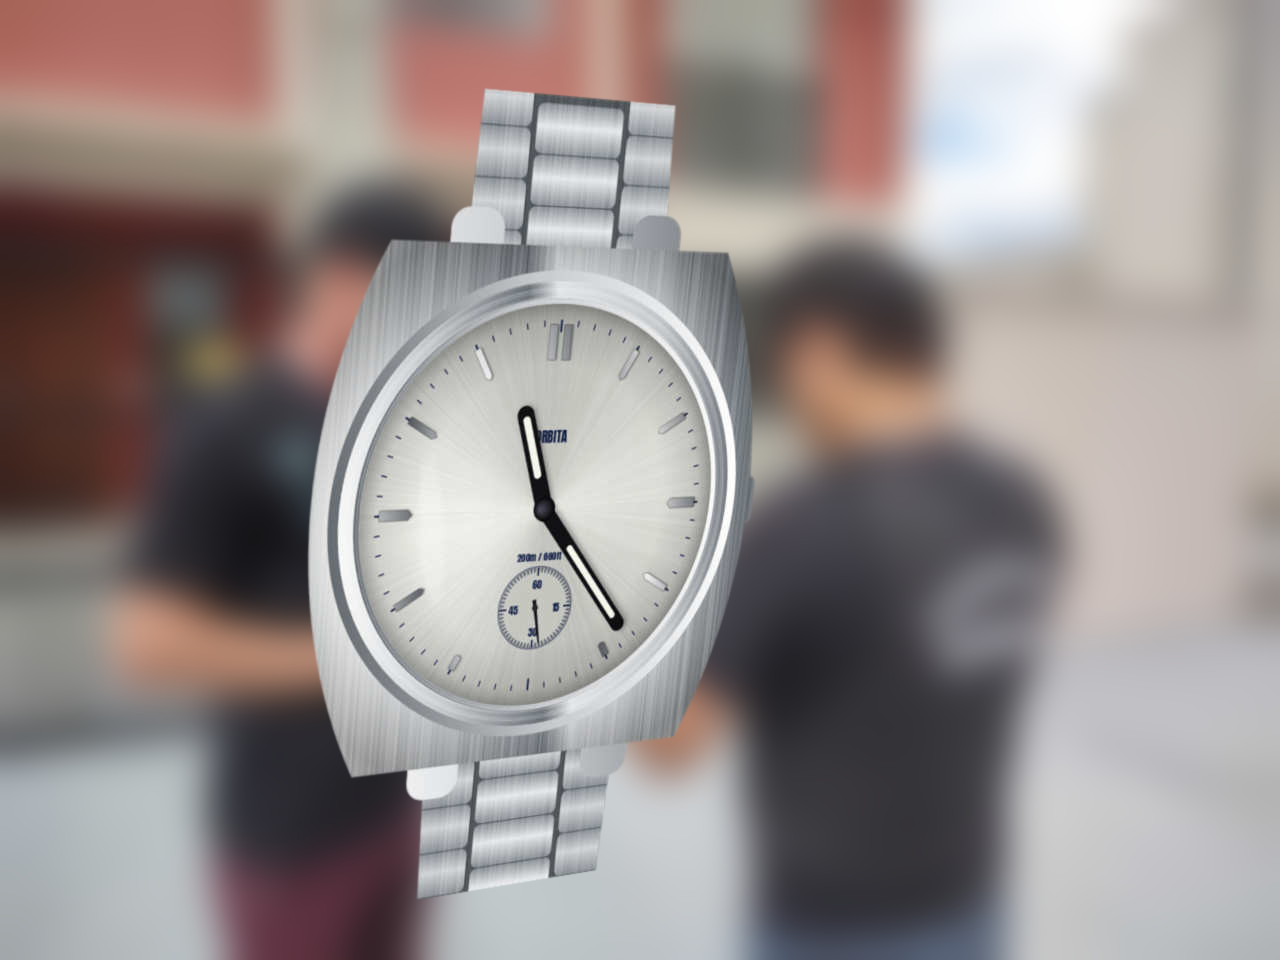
**11:23:28**
